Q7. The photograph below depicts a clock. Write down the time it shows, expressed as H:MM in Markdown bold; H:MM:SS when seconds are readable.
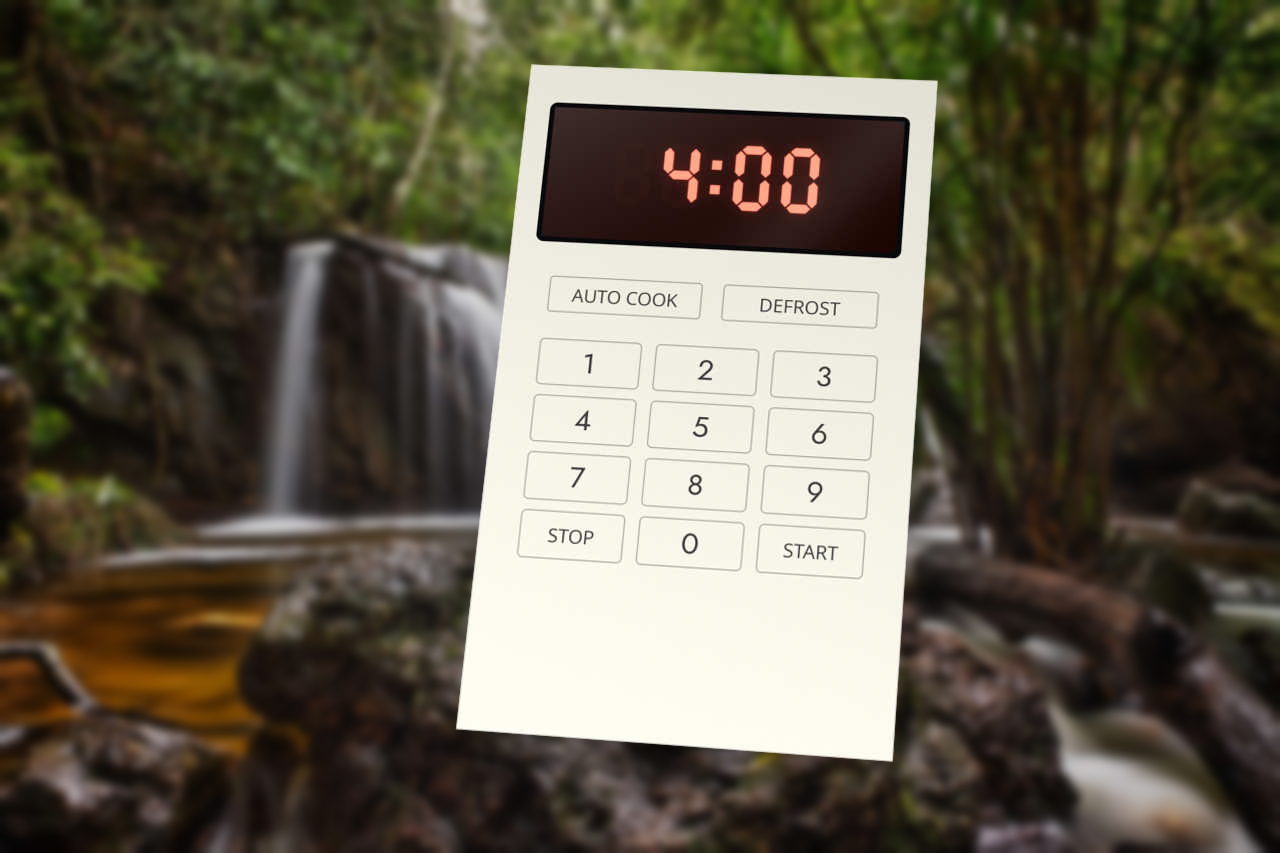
**4:00**
